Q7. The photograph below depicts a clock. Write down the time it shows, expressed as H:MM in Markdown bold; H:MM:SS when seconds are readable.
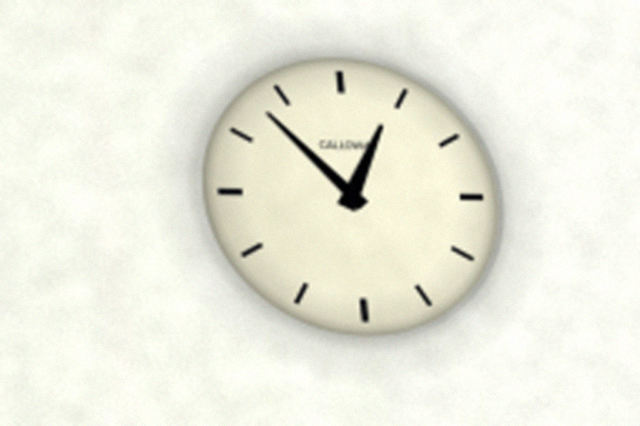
**12:53**
